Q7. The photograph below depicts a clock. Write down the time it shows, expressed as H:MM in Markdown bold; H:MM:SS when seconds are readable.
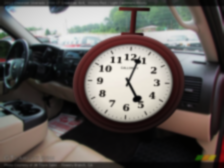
**5:03**
